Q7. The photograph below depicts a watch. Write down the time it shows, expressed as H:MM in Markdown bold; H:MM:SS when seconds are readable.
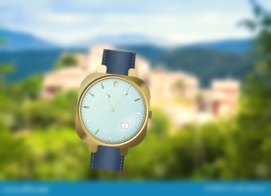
**11:05**
